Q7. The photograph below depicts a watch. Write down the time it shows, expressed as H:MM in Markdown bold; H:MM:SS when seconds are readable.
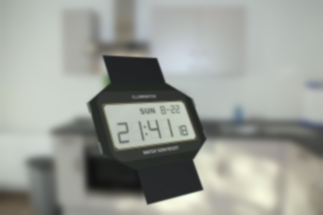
**21:41**
